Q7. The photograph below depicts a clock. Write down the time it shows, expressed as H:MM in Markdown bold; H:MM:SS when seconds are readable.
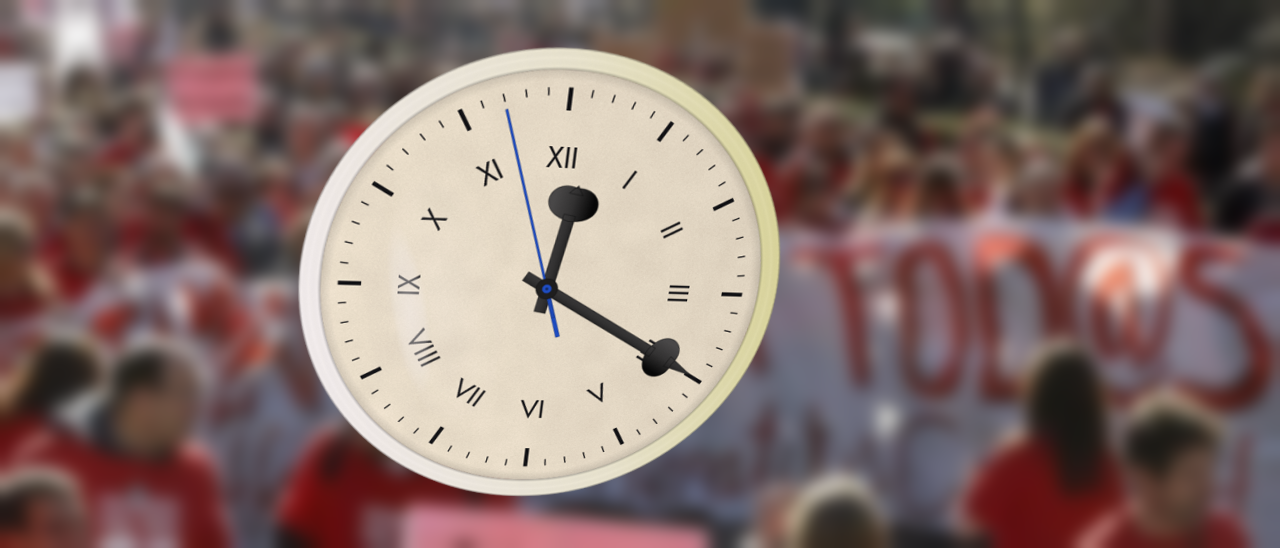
**12:19:57**
